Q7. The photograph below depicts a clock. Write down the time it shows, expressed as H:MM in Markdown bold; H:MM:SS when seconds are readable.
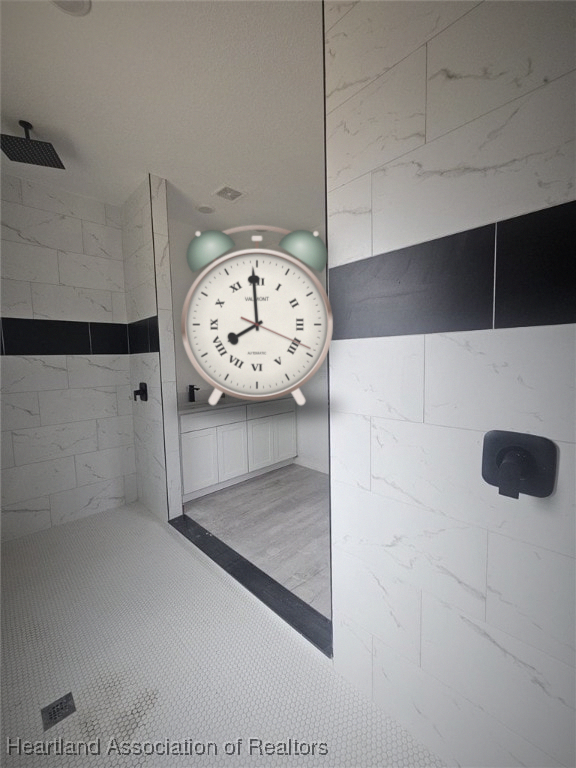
**7:59:19**
